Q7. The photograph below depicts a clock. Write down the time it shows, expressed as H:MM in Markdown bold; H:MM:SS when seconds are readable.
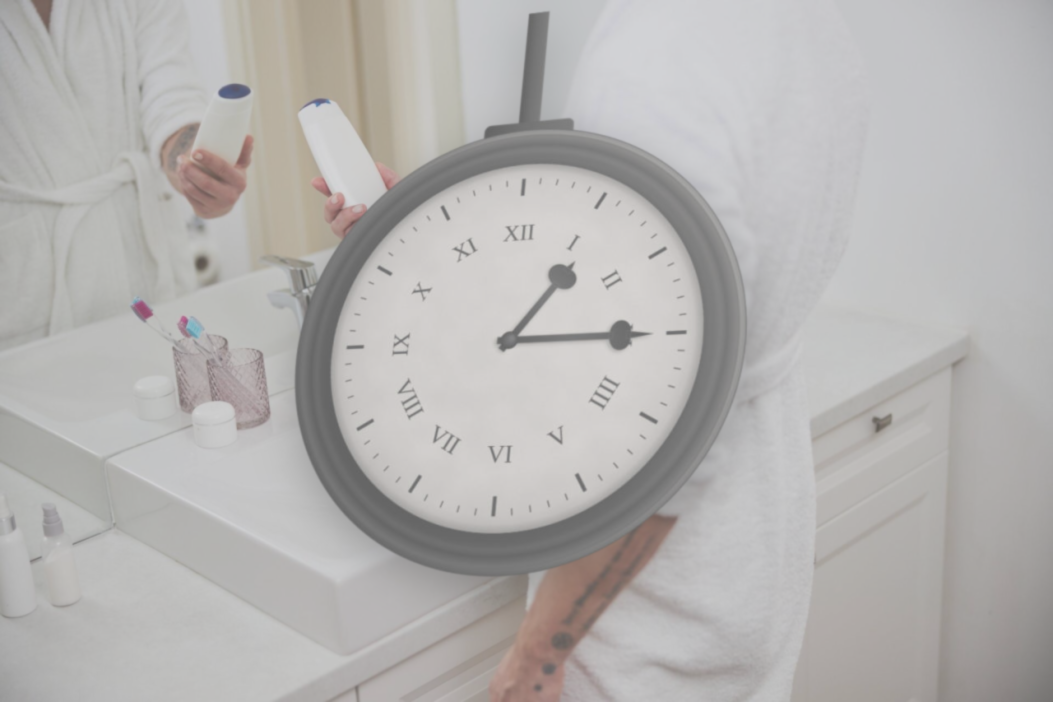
**1:15**
